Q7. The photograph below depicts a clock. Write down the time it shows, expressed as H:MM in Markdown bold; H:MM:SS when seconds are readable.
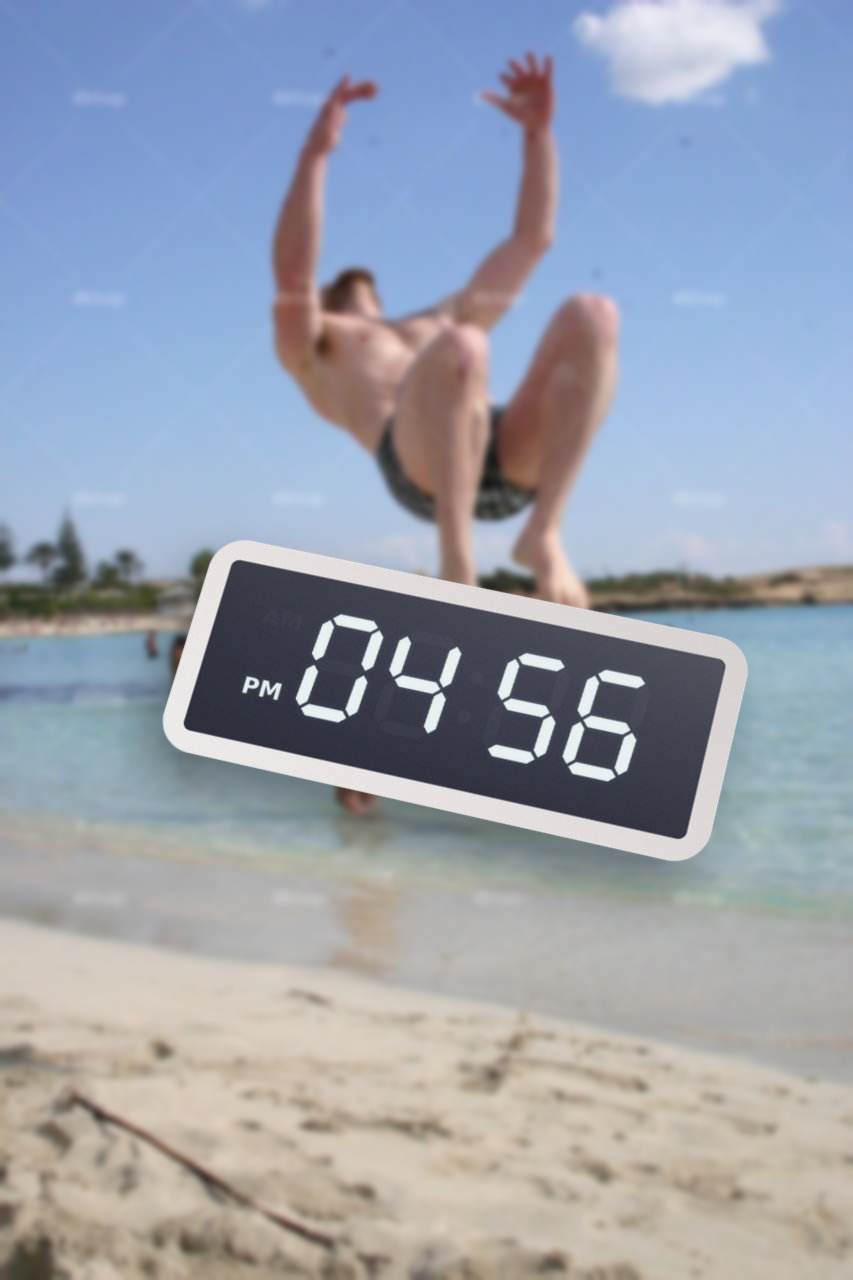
**4:56**
